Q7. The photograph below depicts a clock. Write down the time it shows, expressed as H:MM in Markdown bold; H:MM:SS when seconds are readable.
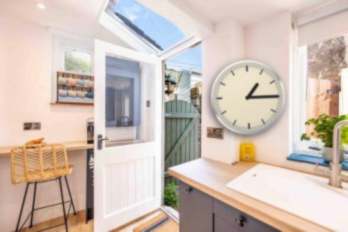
**1:15**
